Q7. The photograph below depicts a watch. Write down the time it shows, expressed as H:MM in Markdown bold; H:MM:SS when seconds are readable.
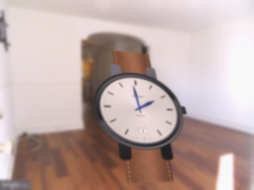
**1:59**
